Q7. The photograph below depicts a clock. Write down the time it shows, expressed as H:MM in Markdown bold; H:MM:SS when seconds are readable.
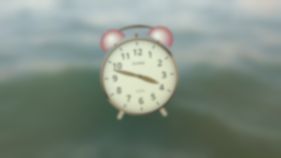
**3:48**
